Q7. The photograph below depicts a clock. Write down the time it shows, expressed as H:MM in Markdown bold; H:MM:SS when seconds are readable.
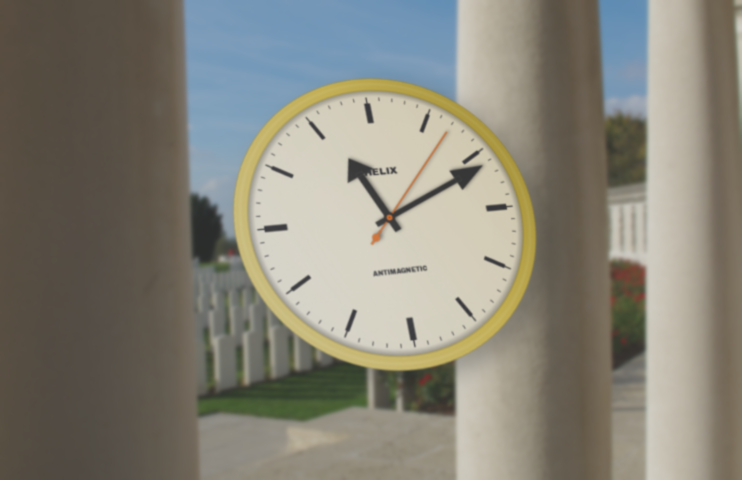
**11:11:07**
